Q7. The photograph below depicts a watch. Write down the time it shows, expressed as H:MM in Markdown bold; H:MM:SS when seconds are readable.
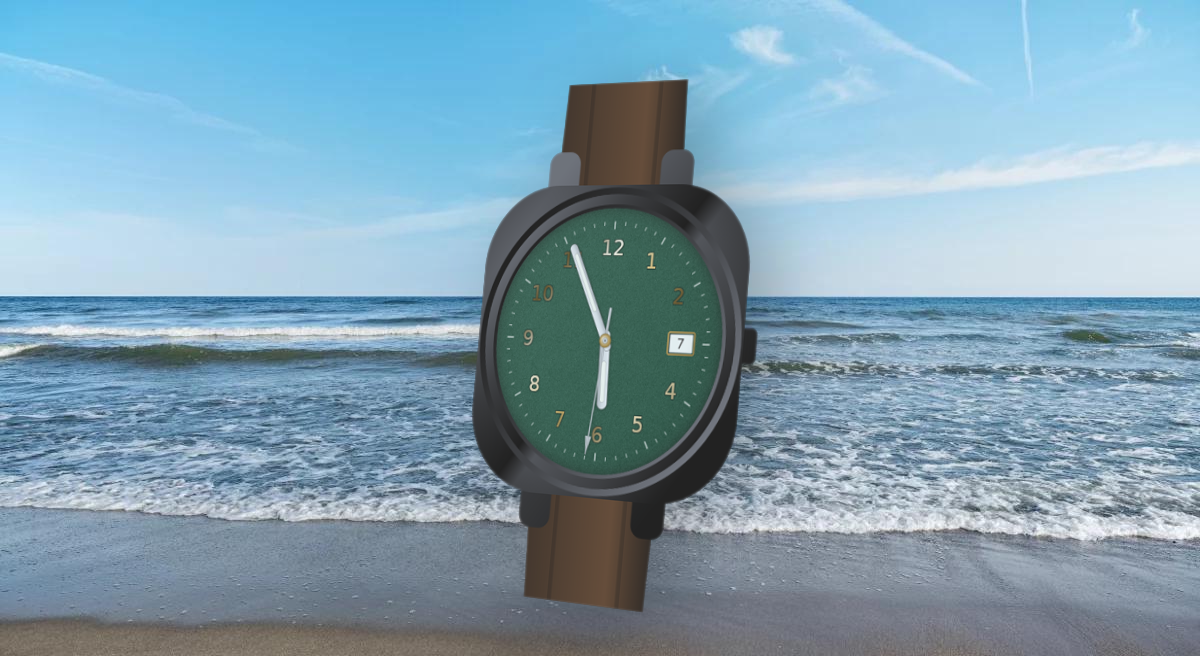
**5:55:31**
